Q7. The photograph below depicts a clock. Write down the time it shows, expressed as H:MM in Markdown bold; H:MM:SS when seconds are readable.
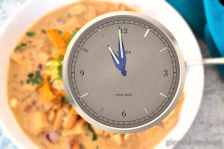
**10:59**
